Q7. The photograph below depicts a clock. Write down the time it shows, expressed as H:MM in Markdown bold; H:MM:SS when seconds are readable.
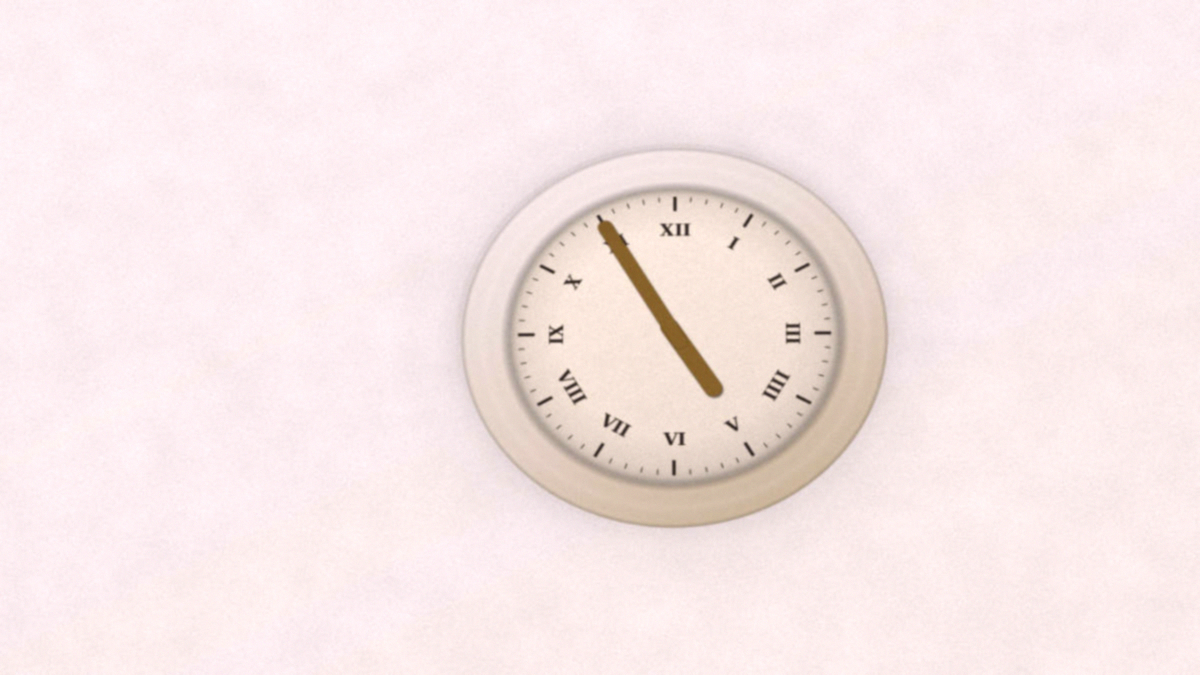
**4:55**
